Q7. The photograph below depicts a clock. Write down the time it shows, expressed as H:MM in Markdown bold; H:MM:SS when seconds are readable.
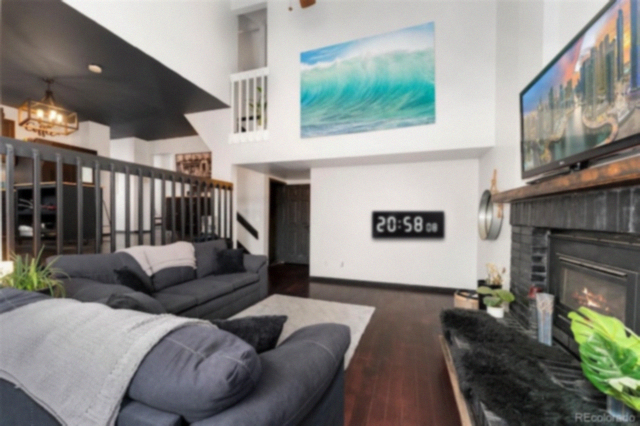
**20:58**
